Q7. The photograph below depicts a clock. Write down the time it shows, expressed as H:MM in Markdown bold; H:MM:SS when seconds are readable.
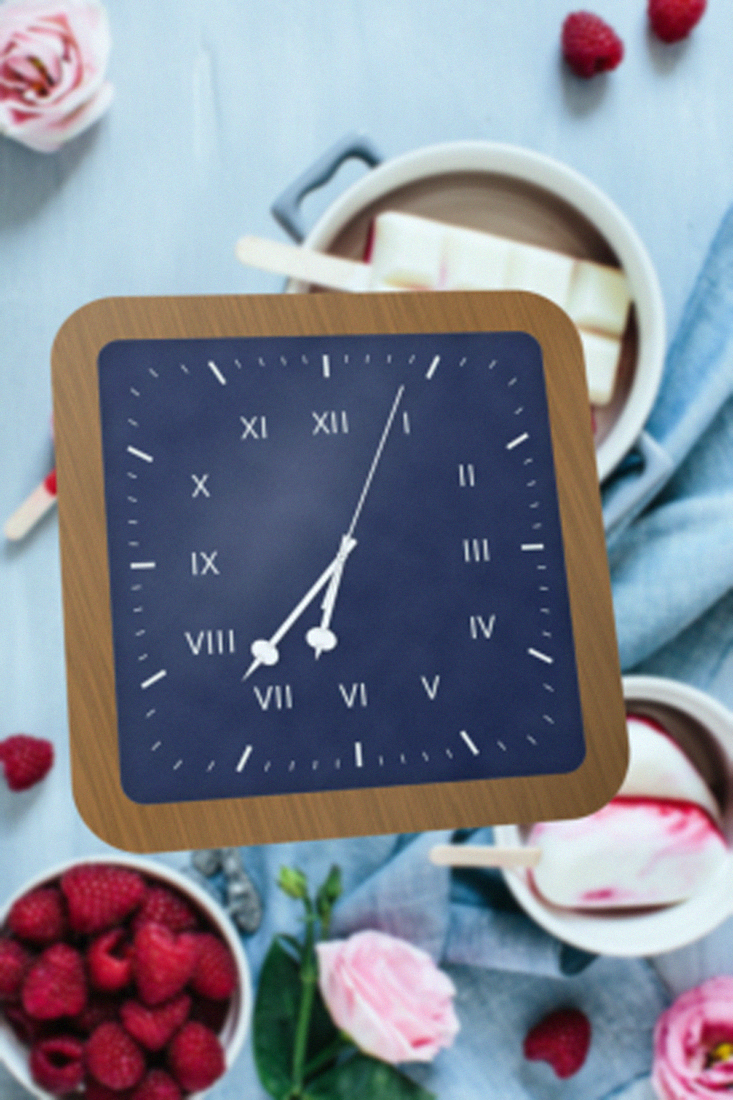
**6:37:04**
